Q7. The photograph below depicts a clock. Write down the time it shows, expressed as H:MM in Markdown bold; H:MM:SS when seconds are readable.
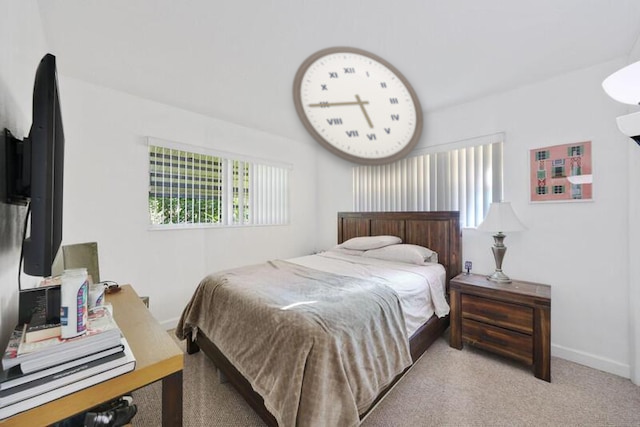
**5:45**
